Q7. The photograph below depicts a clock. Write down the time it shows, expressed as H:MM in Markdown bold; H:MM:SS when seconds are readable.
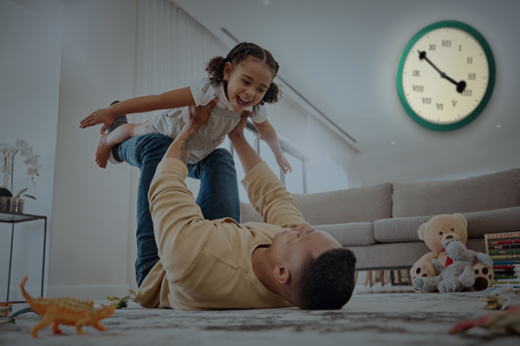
**3:51**
